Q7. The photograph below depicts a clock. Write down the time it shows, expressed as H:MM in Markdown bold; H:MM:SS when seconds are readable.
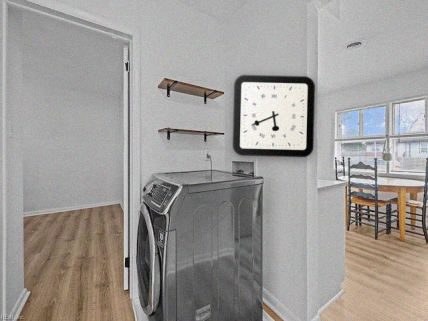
**5:41**
